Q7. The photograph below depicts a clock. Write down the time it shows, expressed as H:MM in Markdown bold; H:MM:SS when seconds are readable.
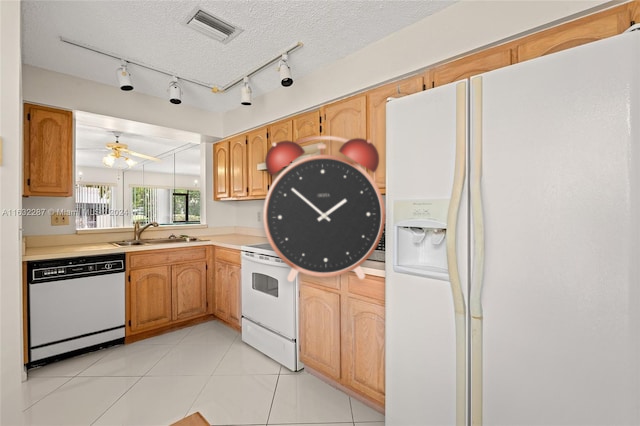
**1:52**
